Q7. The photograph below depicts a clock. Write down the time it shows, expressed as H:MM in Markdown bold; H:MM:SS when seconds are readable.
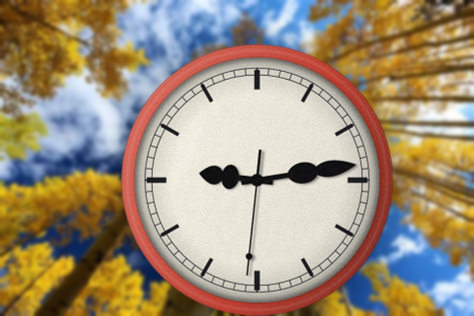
**9:13:31**
